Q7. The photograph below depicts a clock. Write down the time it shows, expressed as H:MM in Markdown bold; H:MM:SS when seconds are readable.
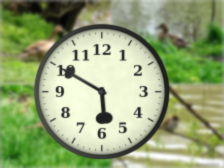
**5:50**
